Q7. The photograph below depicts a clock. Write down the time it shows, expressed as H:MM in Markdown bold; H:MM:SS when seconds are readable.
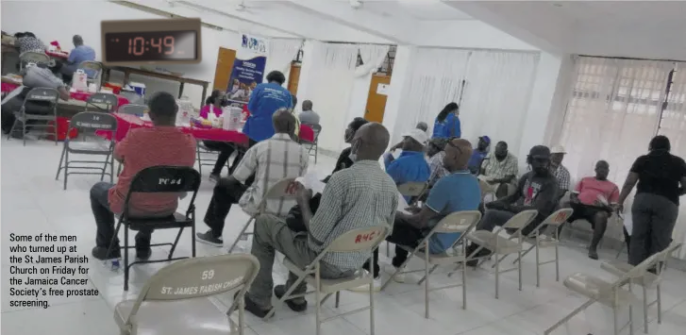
**10:49**
